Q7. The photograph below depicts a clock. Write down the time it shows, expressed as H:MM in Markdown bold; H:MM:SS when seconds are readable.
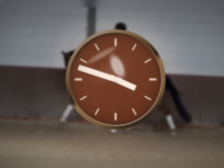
**3:48**
